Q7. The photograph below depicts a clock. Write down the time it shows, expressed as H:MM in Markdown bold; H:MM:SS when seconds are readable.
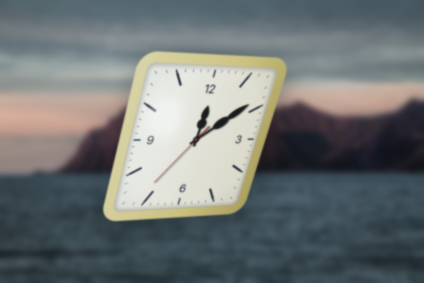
**12:08:36**
